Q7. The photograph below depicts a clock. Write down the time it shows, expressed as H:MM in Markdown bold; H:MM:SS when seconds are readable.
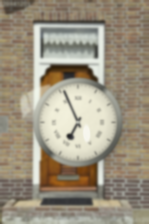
**6:56**
